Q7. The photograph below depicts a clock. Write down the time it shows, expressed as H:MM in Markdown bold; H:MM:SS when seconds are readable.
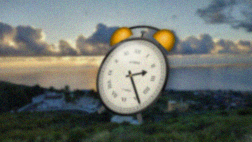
**2:24**
